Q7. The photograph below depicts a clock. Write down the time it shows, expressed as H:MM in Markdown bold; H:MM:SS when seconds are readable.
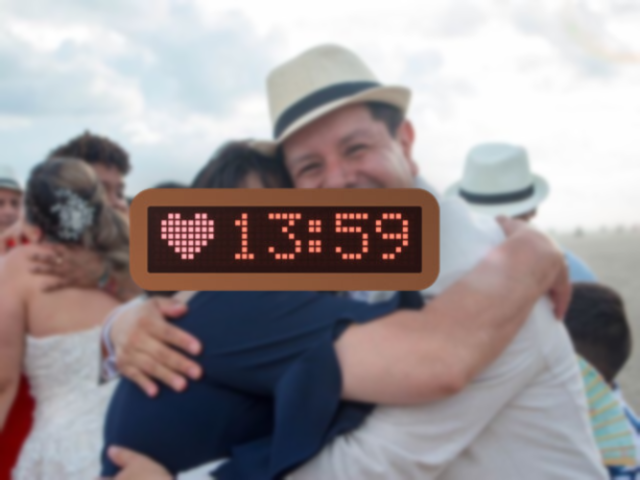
**13:59**
